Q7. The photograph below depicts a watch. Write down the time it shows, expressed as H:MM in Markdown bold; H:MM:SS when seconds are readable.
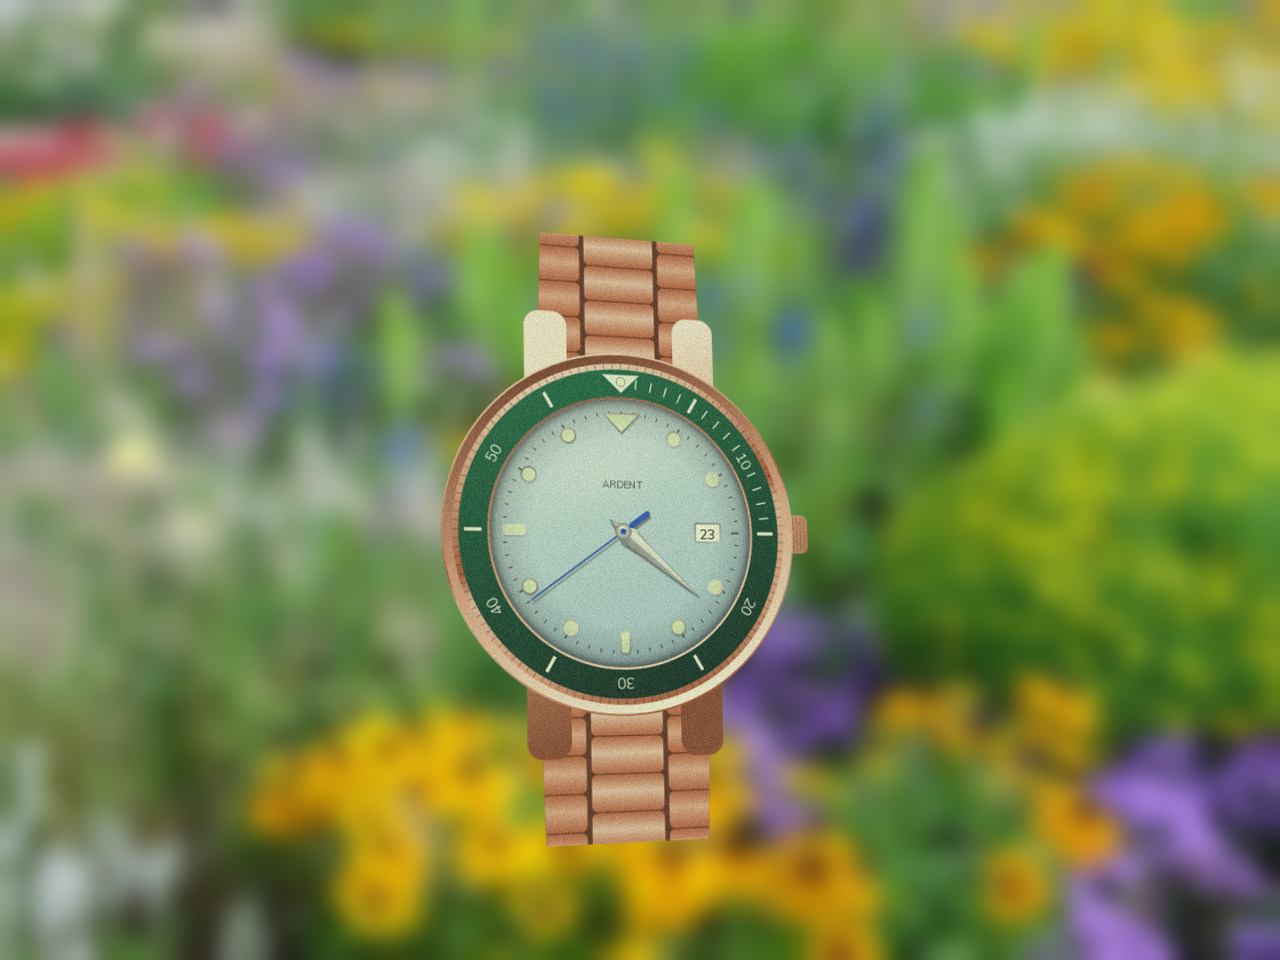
**4:21:39**
